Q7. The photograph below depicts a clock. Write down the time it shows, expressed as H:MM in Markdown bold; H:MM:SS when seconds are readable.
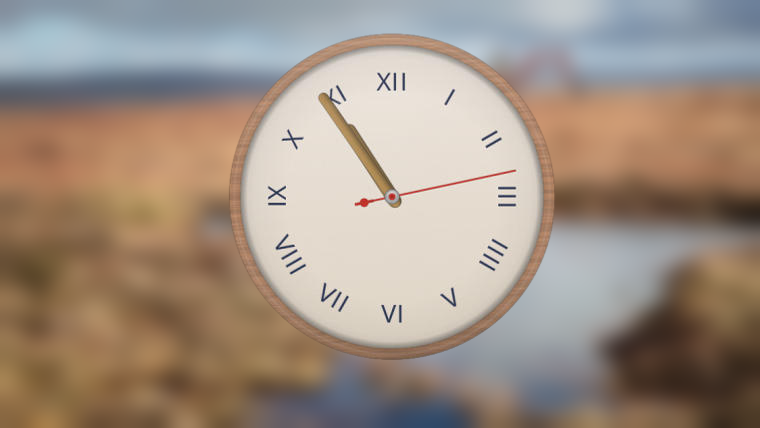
**10:54:13**
